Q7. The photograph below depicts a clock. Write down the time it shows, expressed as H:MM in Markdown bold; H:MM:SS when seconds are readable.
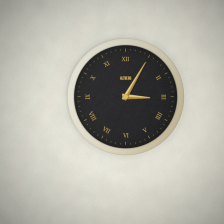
**3:05**
